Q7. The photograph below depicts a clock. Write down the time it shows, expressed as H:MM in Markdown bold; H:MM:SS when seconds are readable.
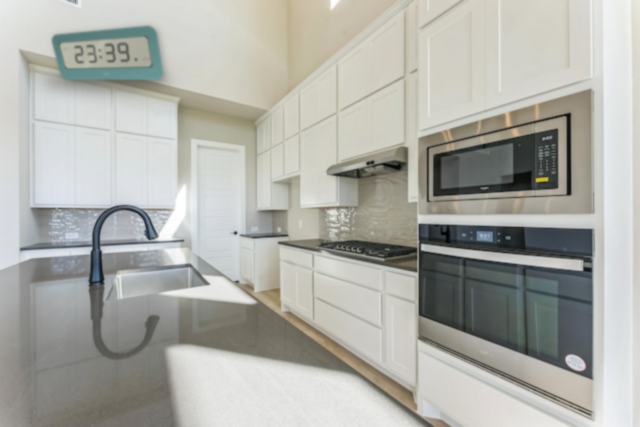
**23:39**
